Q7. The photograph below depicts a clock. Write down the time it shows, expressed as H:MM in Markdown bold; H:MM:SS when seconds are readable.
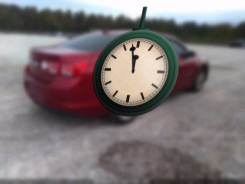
**11:58**
